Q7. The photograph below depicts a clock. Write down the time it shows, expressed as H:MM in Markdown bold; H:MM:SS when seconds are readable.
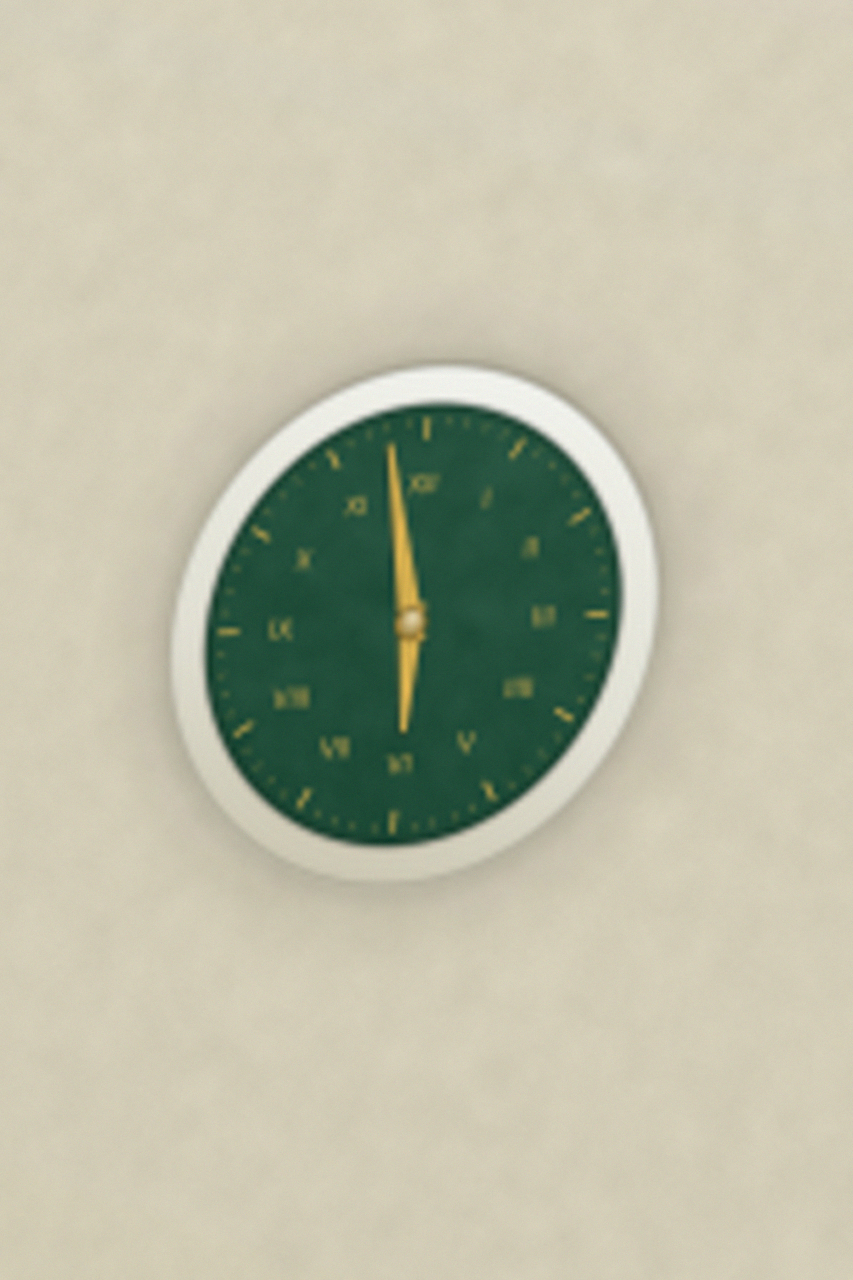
**5:58**
